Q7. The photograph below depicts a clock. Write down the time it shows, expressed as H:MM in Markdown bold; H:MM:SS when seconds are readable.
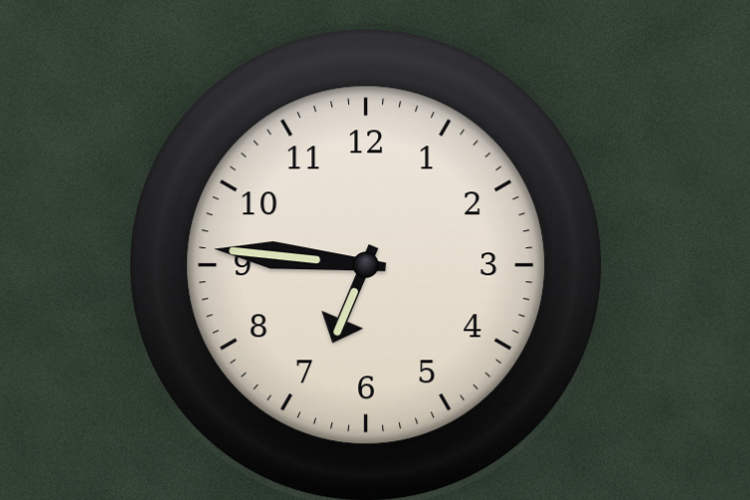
**6:46**
